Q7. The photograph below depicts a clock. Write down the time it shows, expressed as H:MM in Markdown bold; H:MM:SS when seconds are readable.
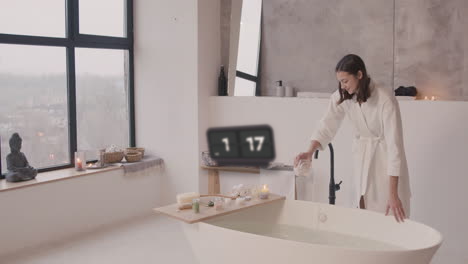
**1:17**
